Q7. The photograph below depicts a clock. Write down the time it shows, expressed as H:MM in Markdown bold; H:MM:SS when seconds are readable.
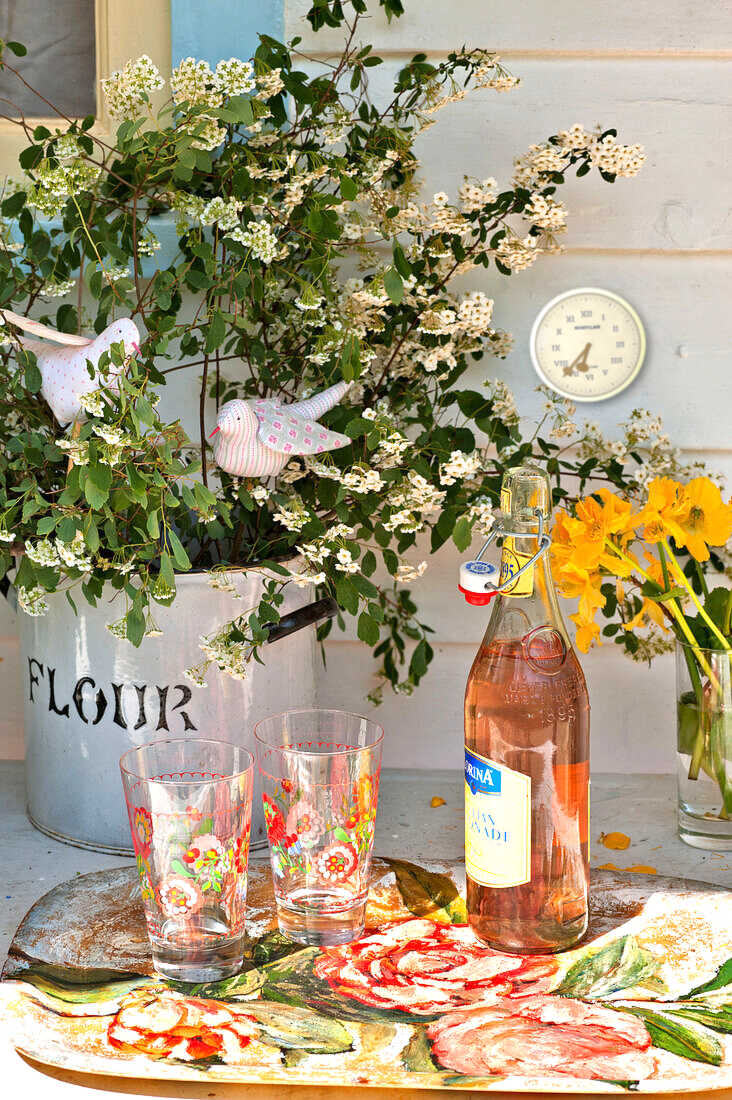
**6:37**
